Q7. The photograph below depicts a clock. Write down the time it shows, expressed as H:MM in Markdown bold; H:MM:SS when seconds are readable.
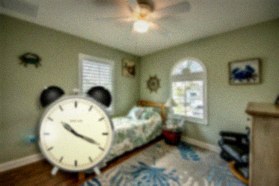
**10:19**
